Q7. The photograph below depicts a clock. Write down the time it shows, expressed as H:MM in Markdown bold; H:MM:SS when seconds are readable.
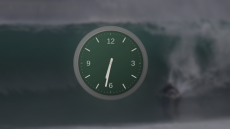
**6:32**
